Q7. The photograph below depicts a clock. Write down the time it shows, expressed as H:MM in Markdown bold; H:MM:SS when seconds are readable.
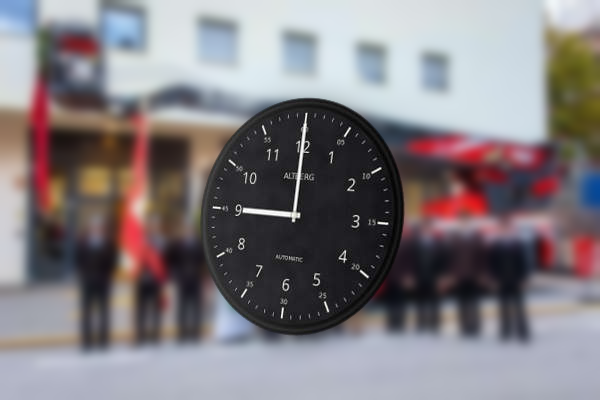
**9:00**
